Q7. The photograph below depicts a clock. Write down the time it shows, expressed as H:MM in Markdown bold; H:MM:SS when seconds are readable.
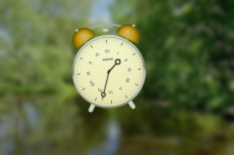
**1:33**
